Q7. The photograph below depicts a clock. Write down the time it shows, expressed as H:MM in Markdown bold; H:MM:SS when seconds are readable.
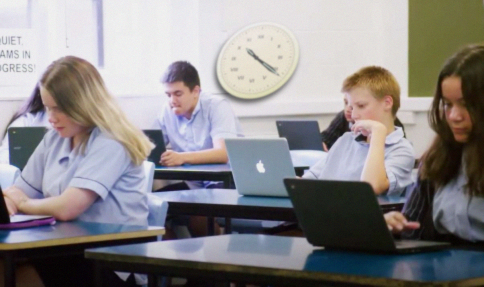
**10:21**
